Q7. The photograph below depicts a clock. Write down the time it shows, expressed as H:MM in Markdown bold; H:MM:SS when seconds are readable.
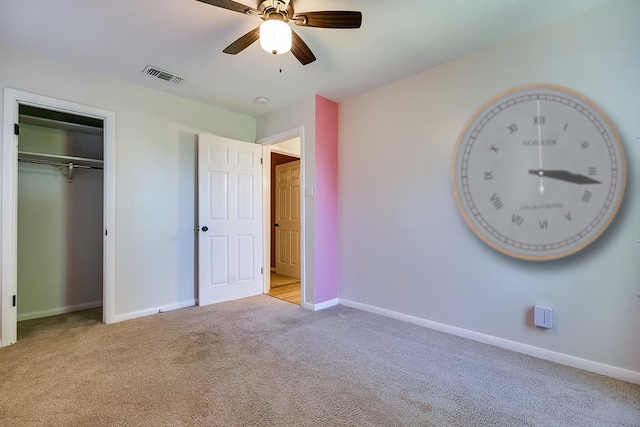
**3:17:00**
